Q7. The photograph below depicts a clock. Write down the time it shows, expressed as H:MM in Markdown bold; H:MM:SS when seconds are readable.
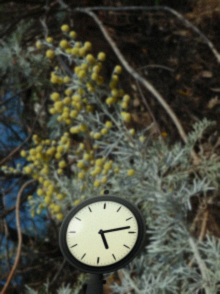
**5:13**
